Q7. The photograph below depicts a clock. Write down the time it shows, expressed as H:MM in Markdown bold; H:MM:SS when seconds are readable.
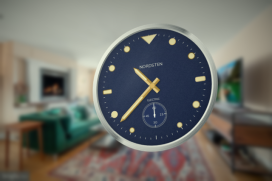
**10:38**
